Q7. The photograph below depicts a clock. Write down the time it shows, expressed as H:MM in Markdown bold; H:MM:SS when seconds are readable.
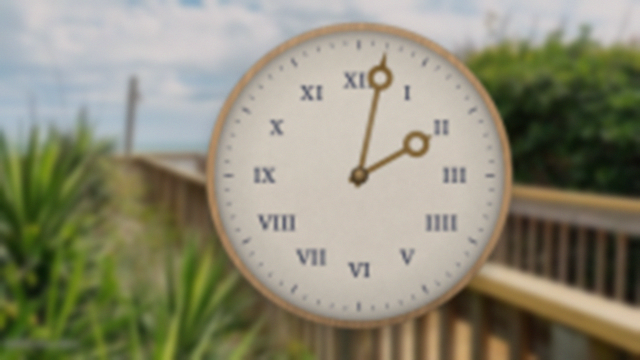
**2:02**
